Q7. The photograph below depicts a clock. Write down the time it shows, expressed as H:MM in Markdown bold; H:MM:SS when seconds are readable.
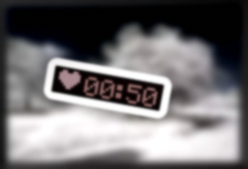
**0:50**
